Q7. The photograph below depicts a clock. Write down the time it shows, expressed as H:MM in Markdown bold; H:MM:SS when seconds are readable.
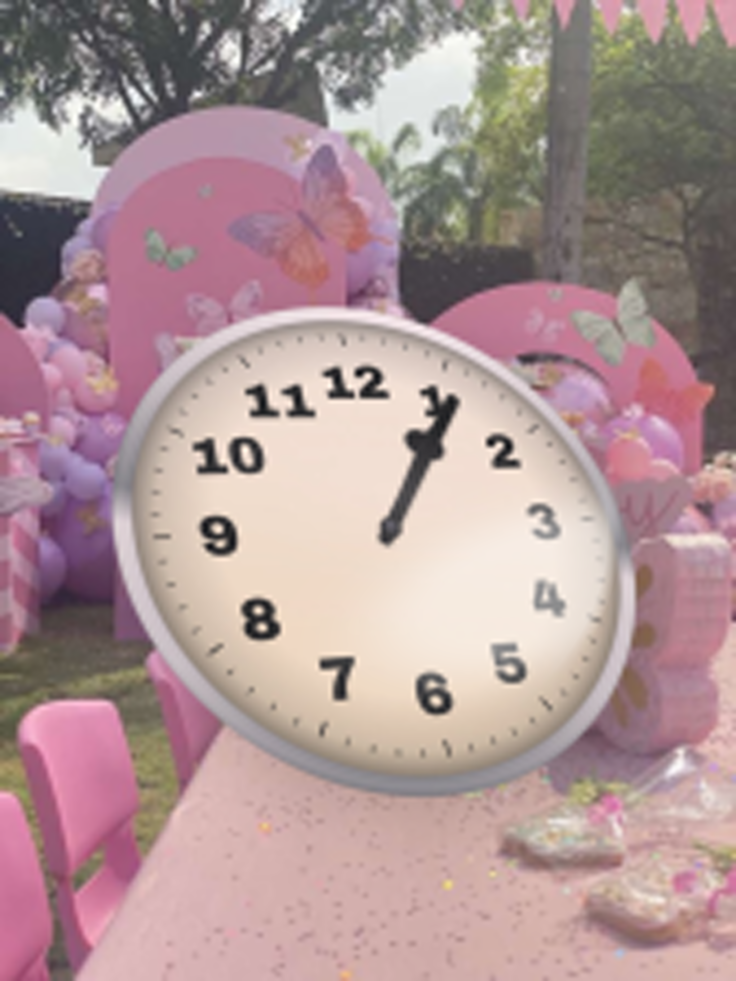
**1:06**
